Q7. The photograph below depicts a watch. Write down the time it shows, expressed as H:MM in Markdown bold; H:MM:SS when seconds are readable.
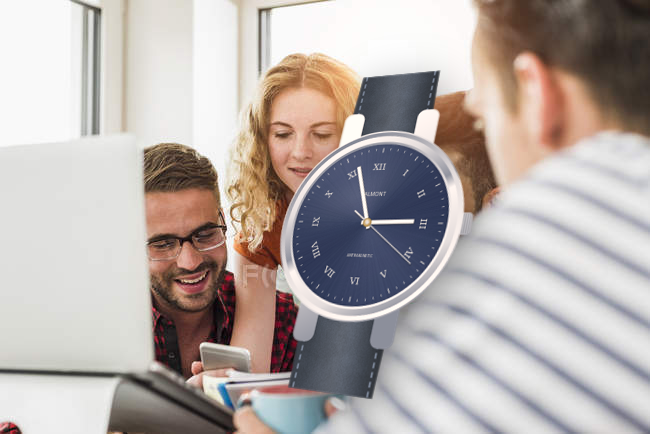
**2:56:21**
